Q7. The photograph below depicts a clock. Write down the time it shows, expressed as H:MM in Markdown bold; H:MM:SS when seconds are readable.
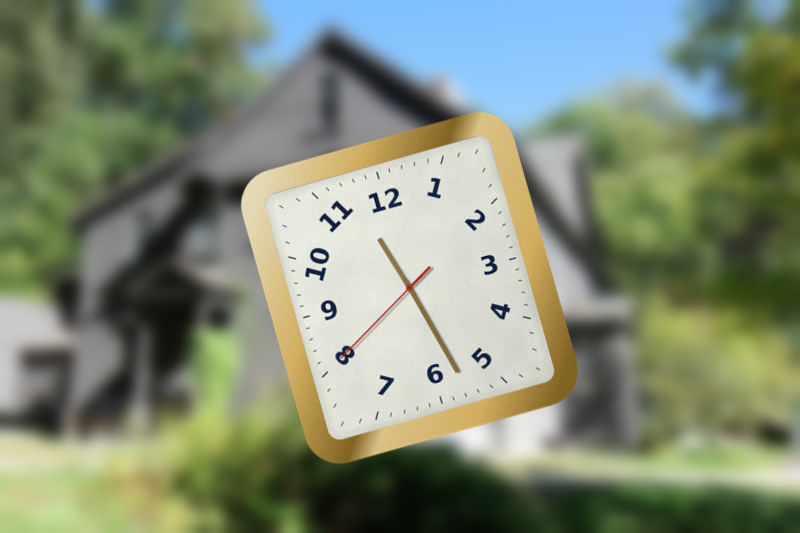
**11:27:40**
